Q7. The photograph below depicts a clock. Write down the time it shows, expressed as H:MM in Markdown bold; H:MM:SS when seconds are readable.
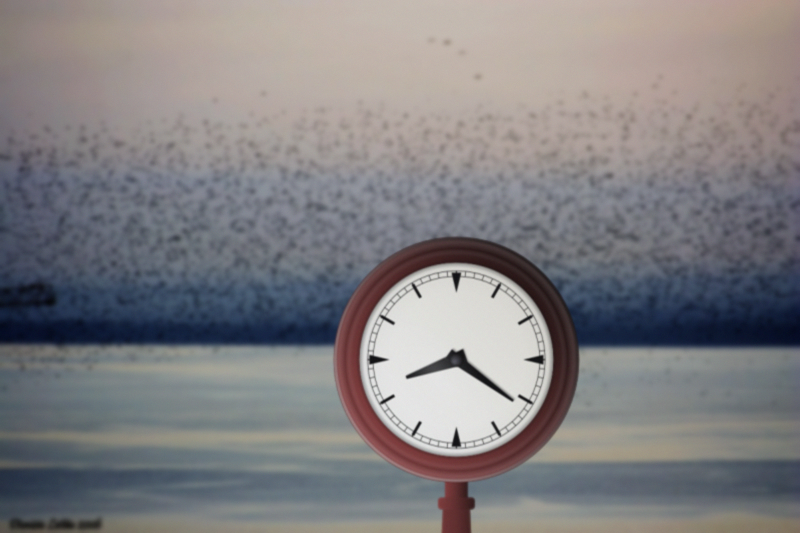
**8:21**
